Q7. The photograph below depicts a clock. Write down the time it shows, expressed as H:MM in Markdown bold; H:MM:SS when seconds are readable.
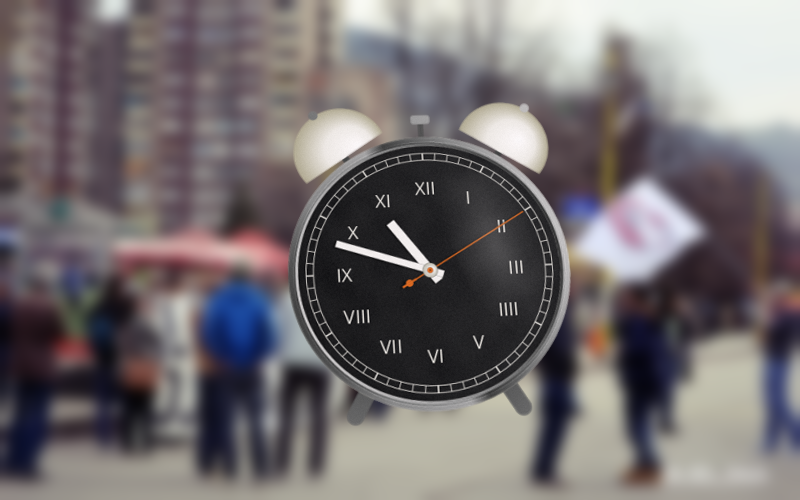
**10:48:10**
